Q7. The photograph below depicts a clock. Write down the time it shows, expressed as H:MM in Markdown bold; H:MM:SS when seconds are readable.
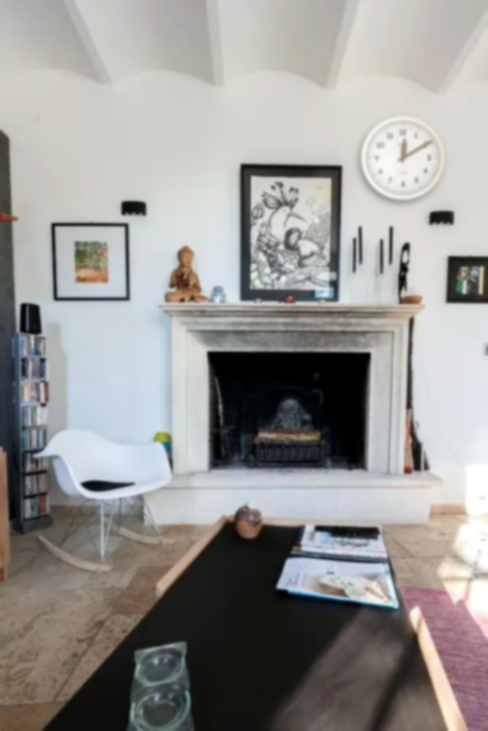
**12:10**
